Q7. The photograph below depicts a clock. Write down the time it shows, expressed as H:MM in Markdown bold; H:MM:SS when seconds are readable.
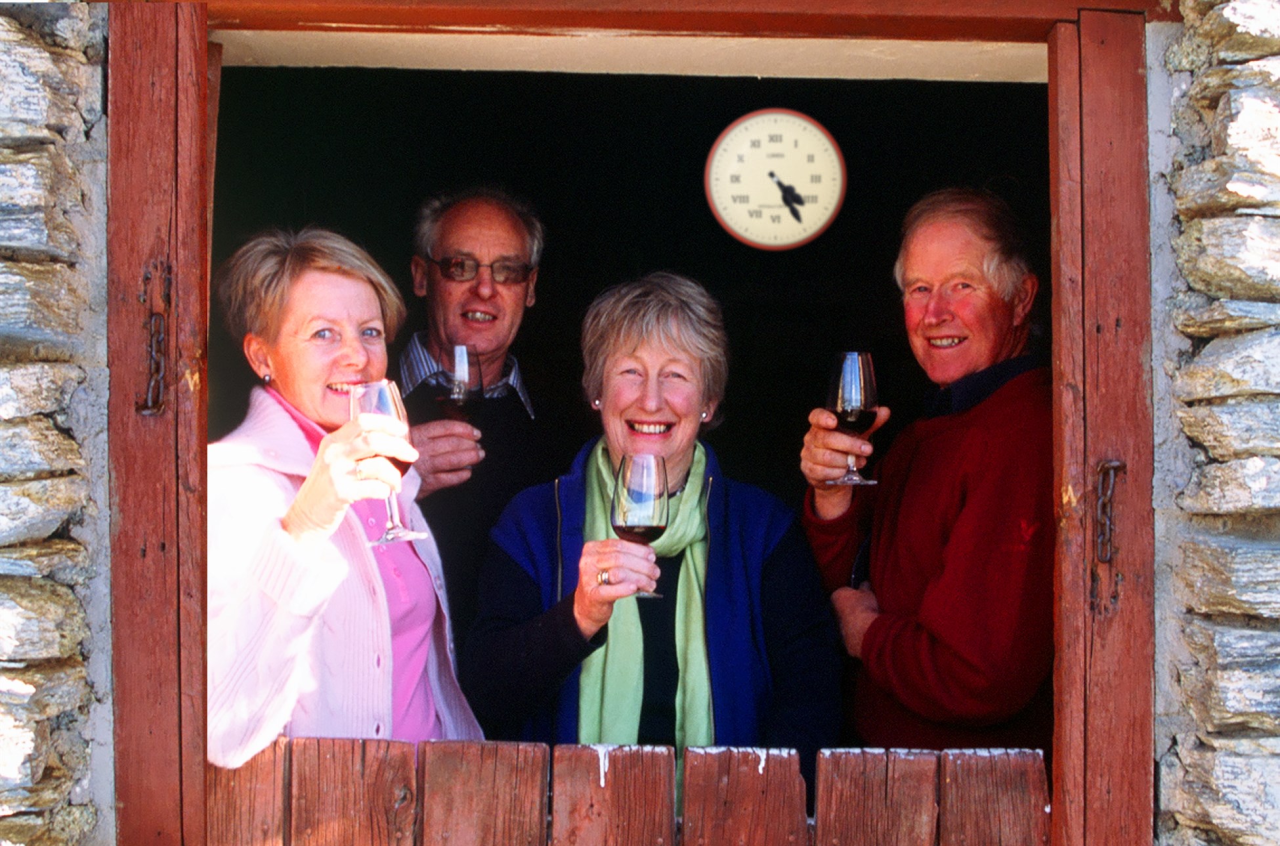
**4:25**
